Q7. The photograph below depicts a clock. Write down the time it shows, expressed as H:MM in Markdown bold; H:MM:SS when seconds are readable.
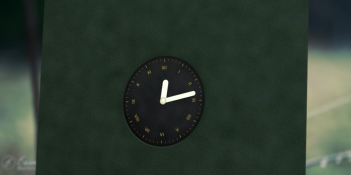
**12:13**
